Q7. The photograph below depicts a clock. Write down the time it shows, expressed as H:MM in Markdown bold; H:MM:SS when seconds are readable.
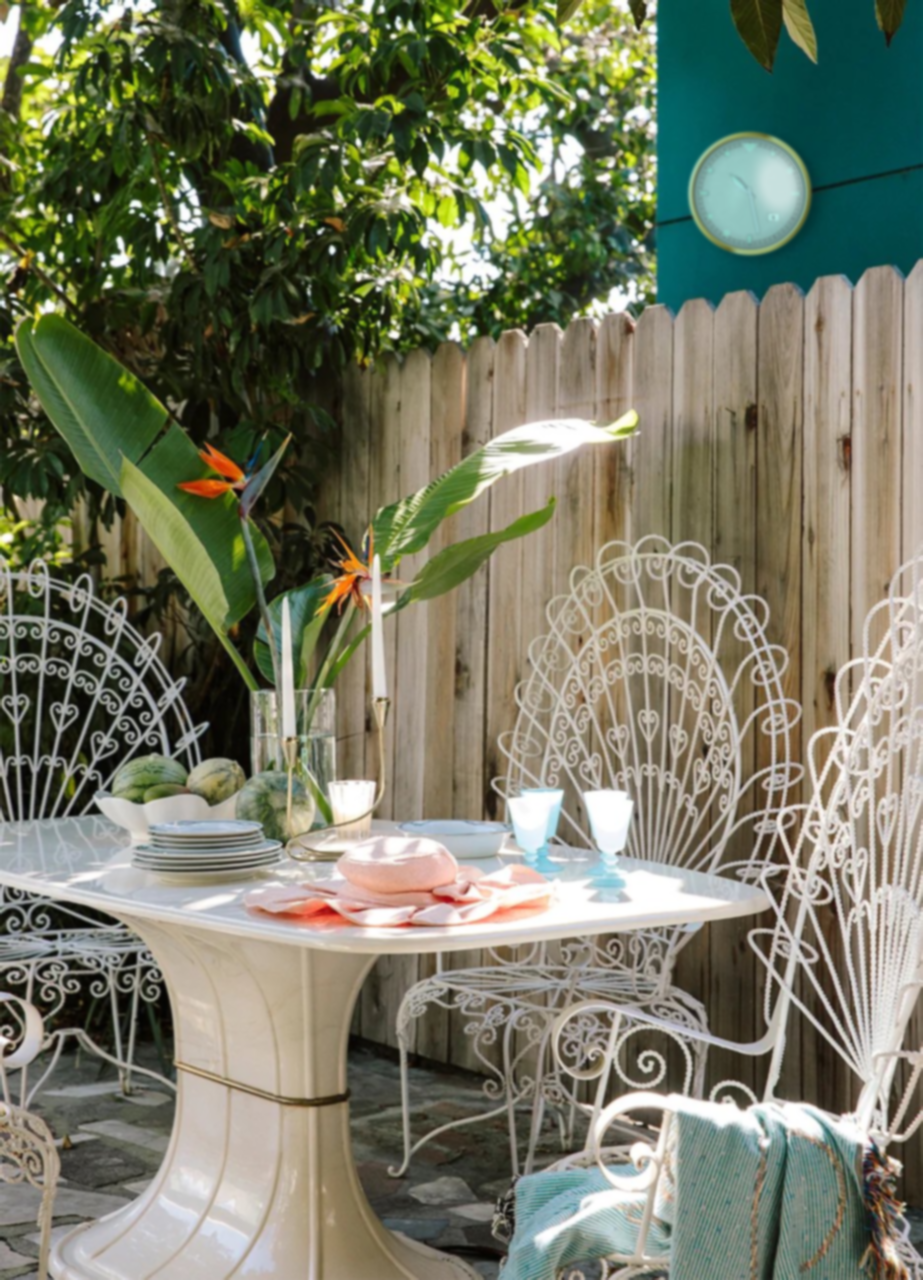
**10:28**
